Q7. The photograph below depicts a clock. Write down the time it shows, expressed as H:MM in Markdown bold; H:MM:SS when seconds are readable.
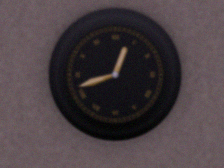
**12:42**
